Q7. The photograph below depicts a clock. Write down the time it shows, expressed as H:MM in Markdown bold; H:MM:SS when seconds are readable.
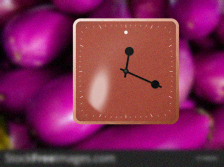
**12:19**
